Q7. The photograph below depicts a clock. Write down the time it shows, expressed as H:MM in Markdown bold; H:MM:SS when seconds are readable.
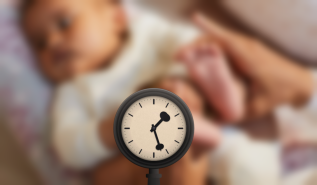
**1:27**
